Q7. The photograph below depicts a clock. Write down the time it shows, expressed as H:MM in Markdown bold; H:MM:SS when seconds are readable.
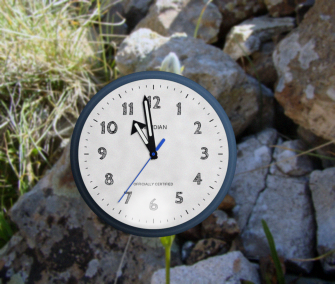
**10:58:36**
